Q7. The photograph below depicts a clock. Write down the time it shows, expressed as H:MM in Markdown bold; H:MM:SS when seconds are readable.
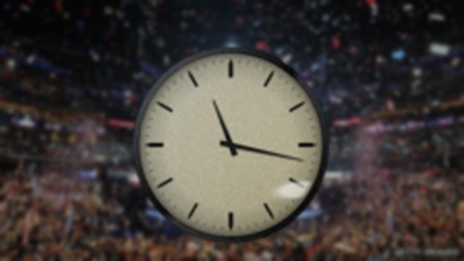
**11:17**
